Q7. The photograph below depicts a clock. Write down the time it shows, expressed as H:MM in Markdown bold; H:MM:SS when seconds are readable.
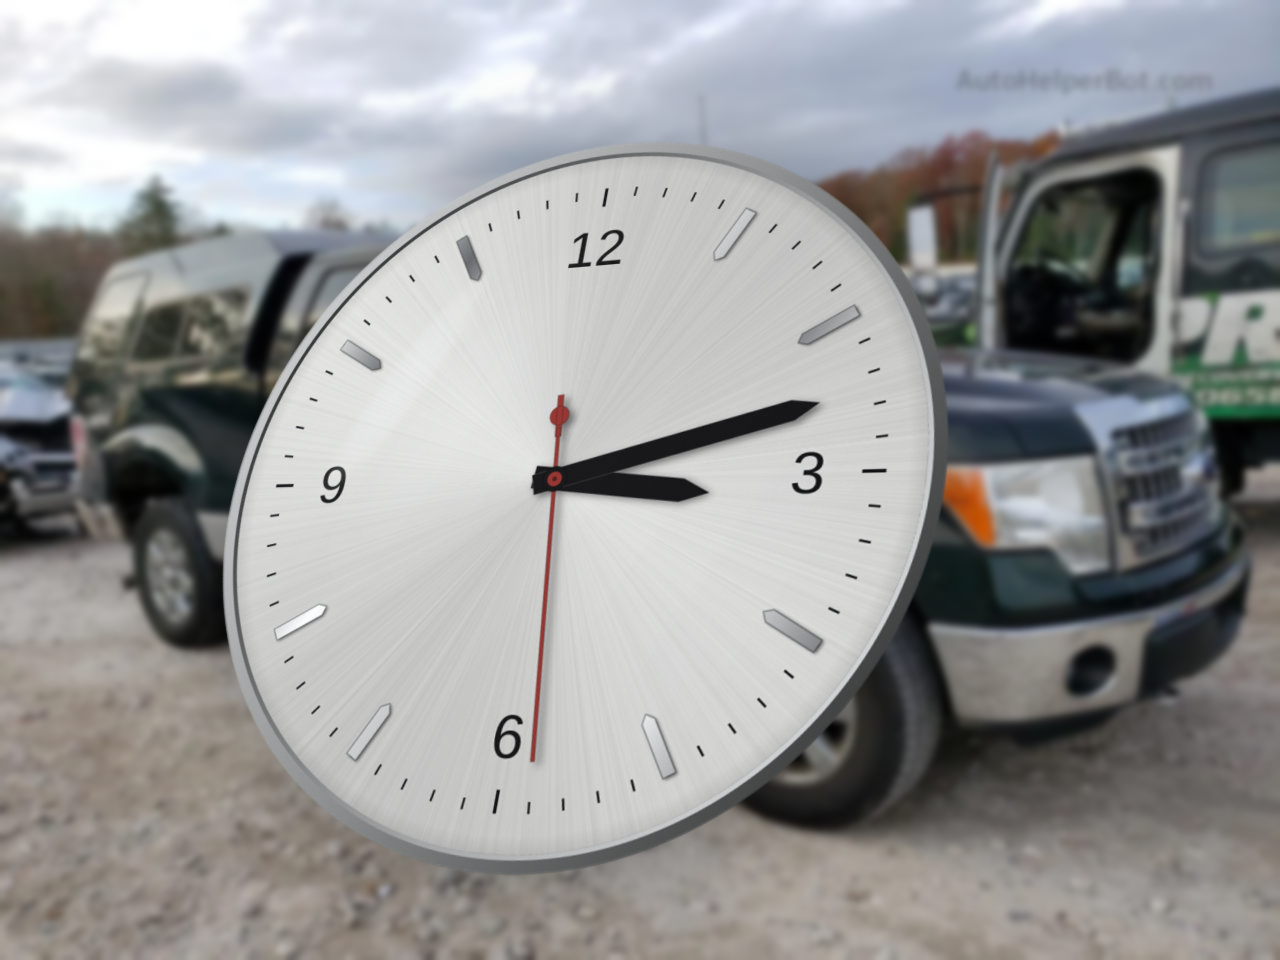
**3:12:29**
